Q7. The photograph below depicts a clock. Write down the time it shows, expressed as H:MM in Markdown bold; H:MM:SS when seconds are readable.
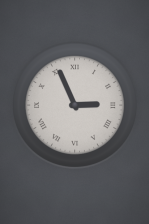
**2:56**
